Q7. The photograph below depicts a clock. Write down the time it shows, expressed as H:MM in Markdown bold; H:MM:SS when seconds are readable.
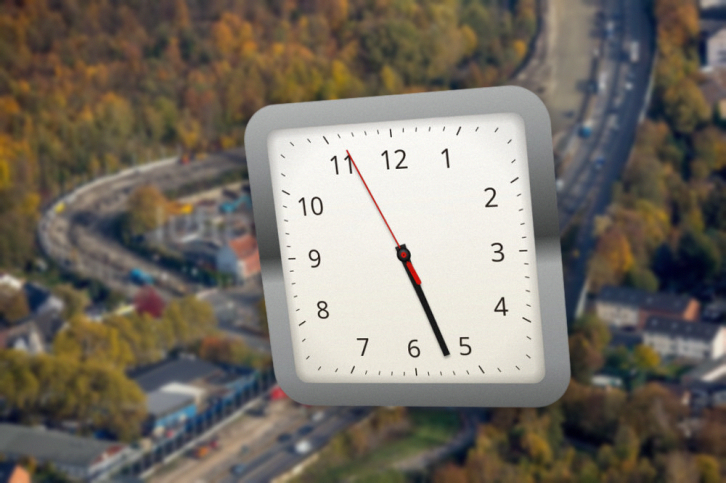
**5:26:56**
